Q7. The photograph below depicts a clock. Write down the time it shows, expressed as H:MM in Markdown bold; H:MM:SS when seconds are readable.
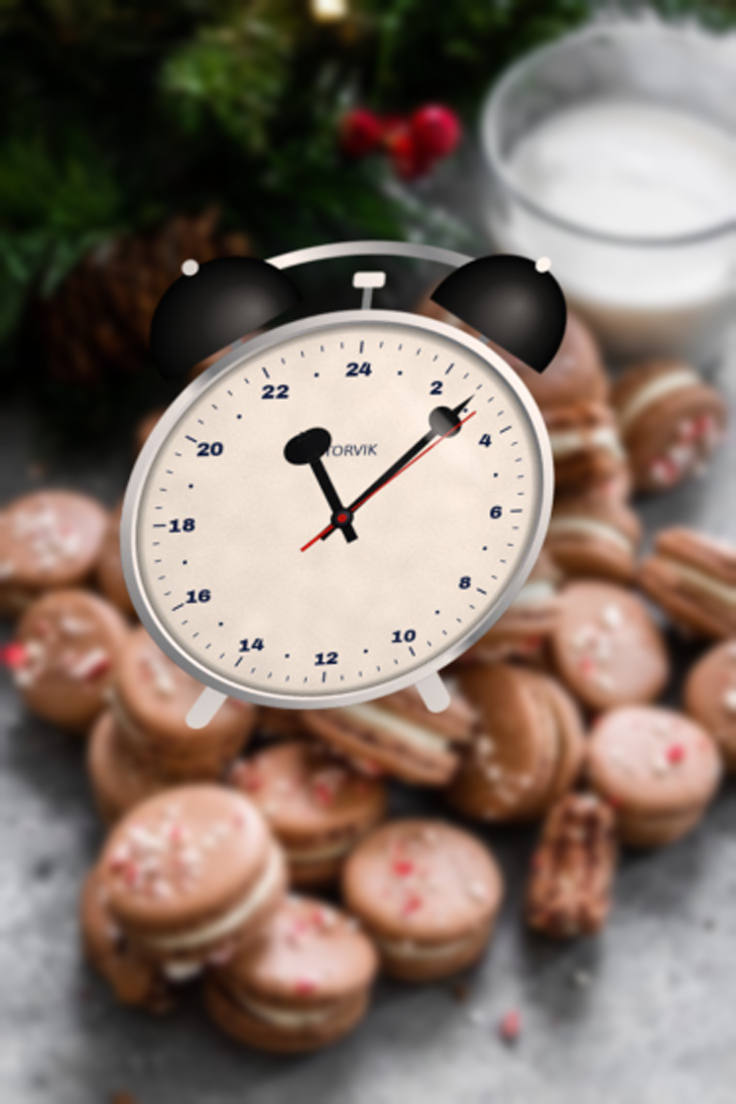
**22:07:08**
